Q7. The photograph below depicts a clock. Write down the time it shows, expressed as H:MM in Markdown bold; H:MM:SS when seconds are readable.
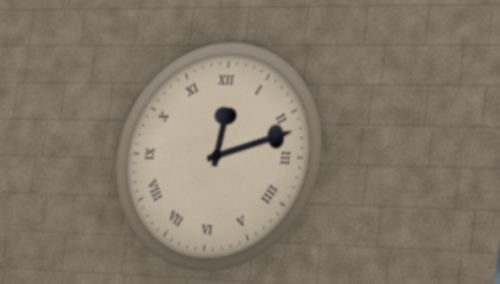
**12:12**
